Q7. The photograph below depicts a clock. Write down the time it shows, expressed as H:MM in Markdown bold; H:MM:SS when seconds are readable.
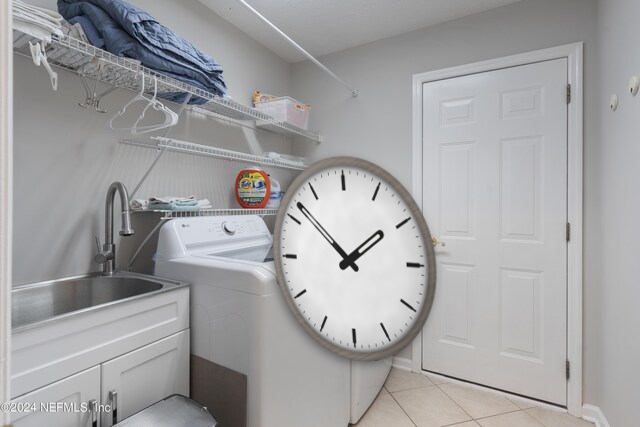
**1:52**
